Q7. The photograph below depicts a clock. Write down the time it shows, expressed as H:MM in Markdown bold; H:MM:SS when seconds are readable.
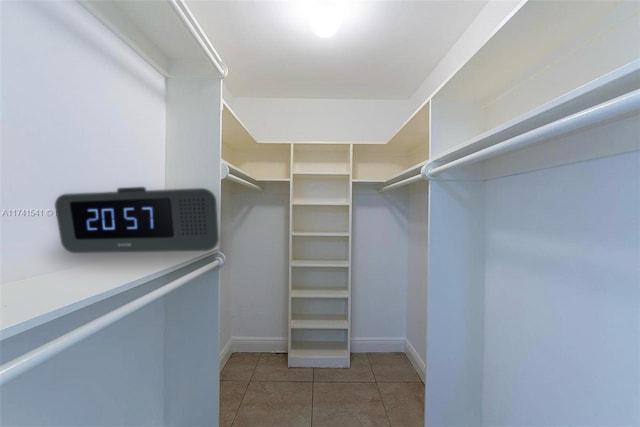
**20:57**
